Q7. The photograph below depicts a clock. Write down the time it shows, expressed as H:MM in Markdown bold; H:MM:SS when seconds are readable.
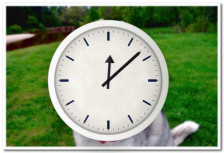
**12:08**
